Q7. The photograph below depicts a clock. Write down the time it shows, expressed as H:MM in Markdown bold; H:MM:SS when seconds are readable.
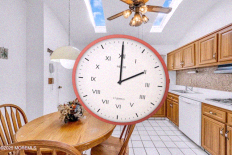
**2:00**
